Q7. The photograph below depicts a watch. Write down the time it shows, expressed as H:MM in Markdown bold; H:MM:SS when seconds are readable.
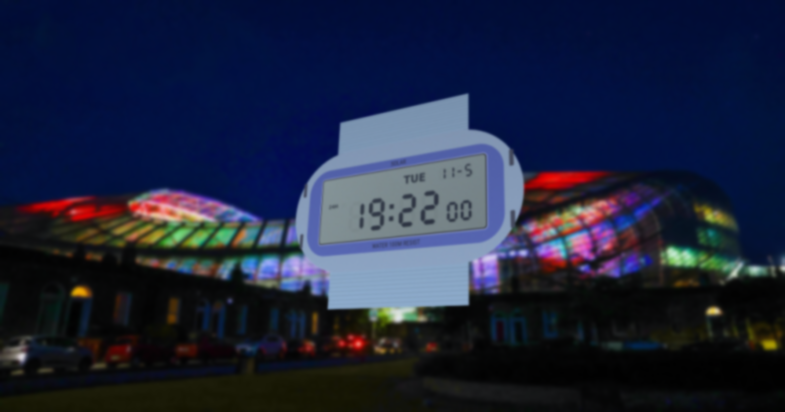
**19:22:00**
